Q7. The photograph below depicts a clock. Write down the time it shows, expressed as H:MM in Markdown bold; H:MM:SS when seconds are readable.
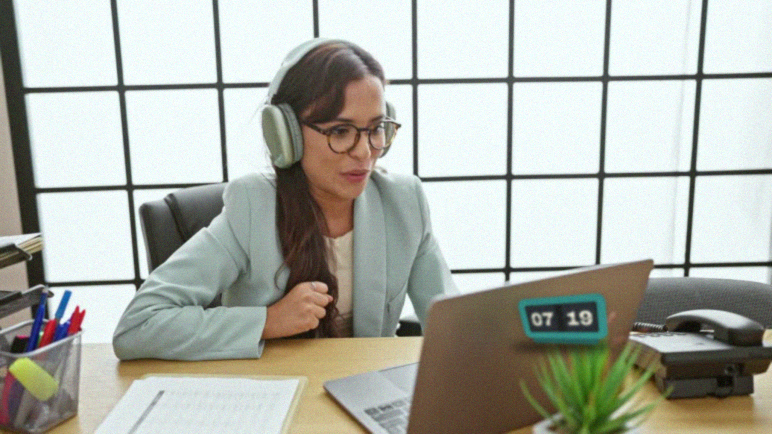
**7:19**
